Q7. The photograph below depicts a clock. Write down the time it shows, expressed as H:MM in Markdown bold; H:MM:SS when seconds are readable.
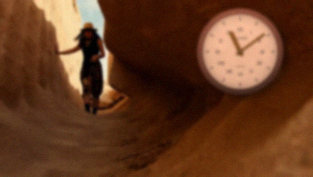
**11:09**
